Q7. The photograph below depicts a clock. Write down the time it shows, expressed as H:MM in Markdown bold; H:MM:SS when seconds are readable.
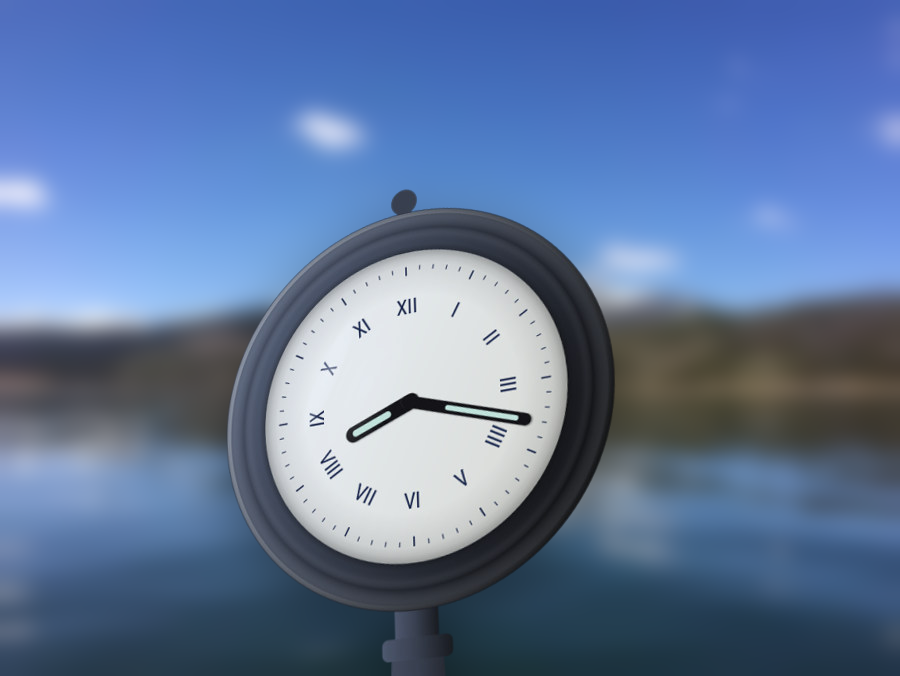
**8:18**
